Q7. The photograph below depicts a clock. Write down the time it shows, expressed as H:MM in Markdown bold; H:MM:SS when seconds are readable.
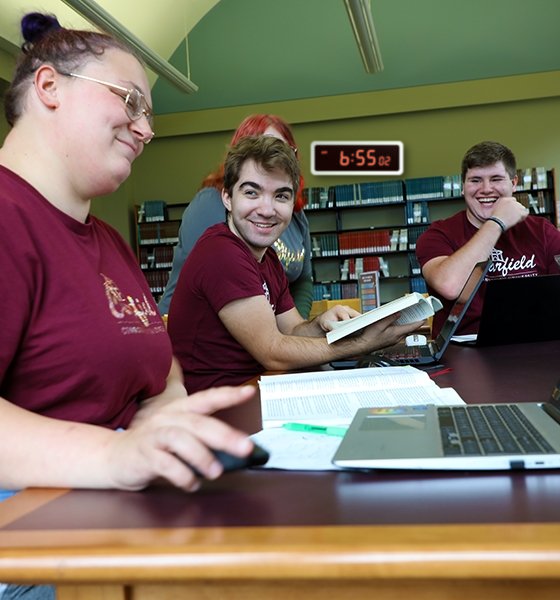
**6:55**
